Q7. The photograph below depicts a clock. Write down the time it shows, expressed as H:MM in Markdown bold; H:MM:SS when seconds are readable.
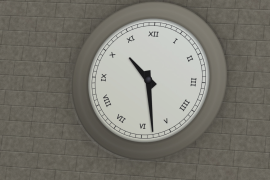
**10:28**
